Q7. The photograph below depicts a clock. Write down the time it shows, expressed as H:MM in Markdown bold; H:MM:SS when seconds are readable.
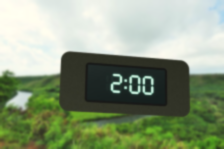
**2:00**
